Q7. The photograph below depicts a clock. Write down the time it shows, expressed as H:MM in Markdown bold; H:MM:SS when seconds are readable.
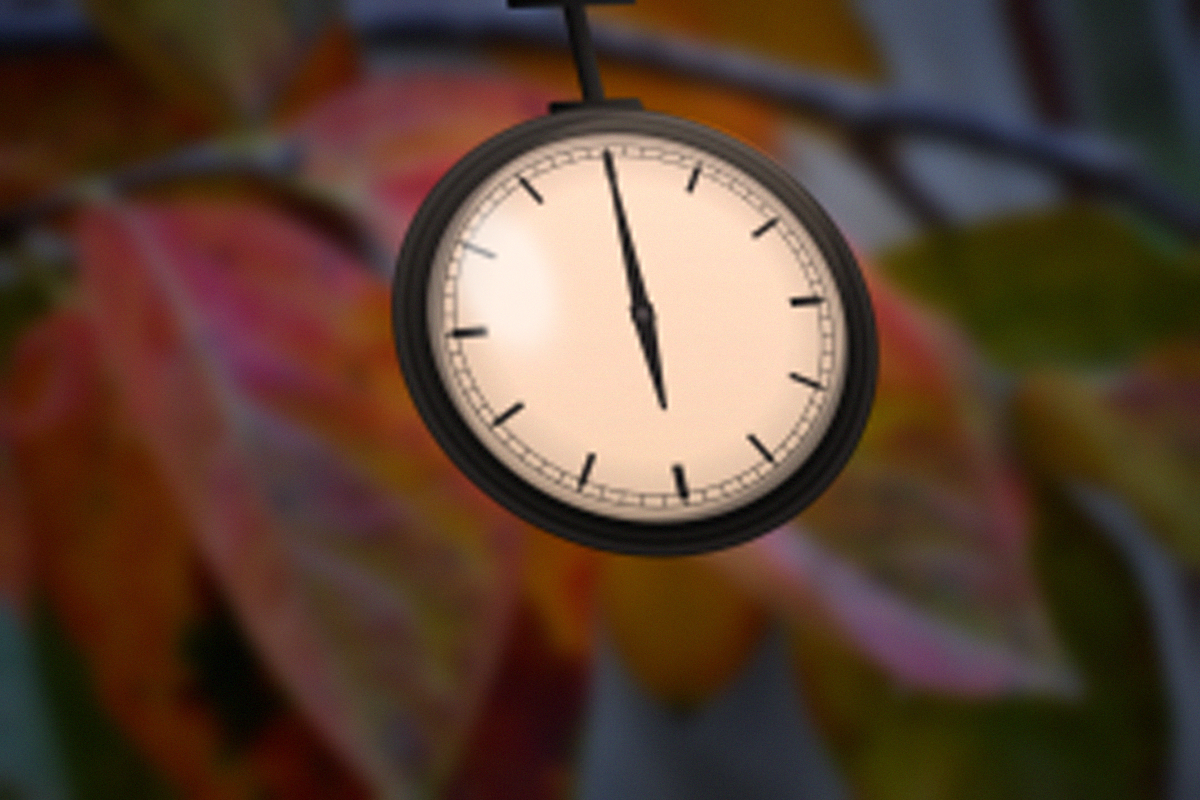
**6:00**
